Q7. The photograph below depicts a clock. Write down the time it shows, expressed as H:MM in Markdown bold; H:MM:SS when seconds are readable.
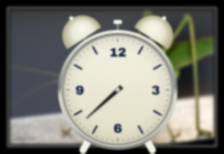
**7:38**
